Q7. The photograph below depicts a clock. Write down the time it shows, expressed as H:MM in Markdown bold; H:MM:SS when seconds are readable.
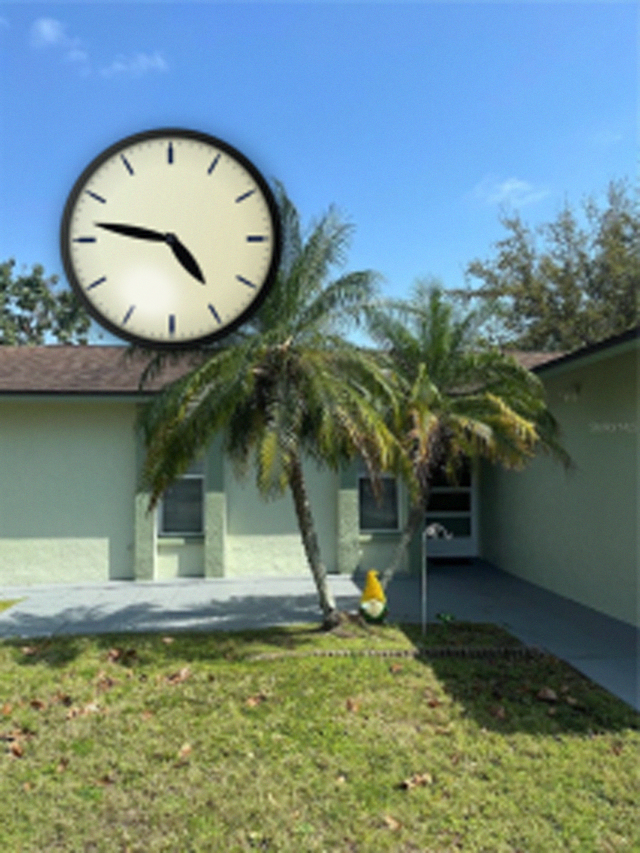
**4:47**
